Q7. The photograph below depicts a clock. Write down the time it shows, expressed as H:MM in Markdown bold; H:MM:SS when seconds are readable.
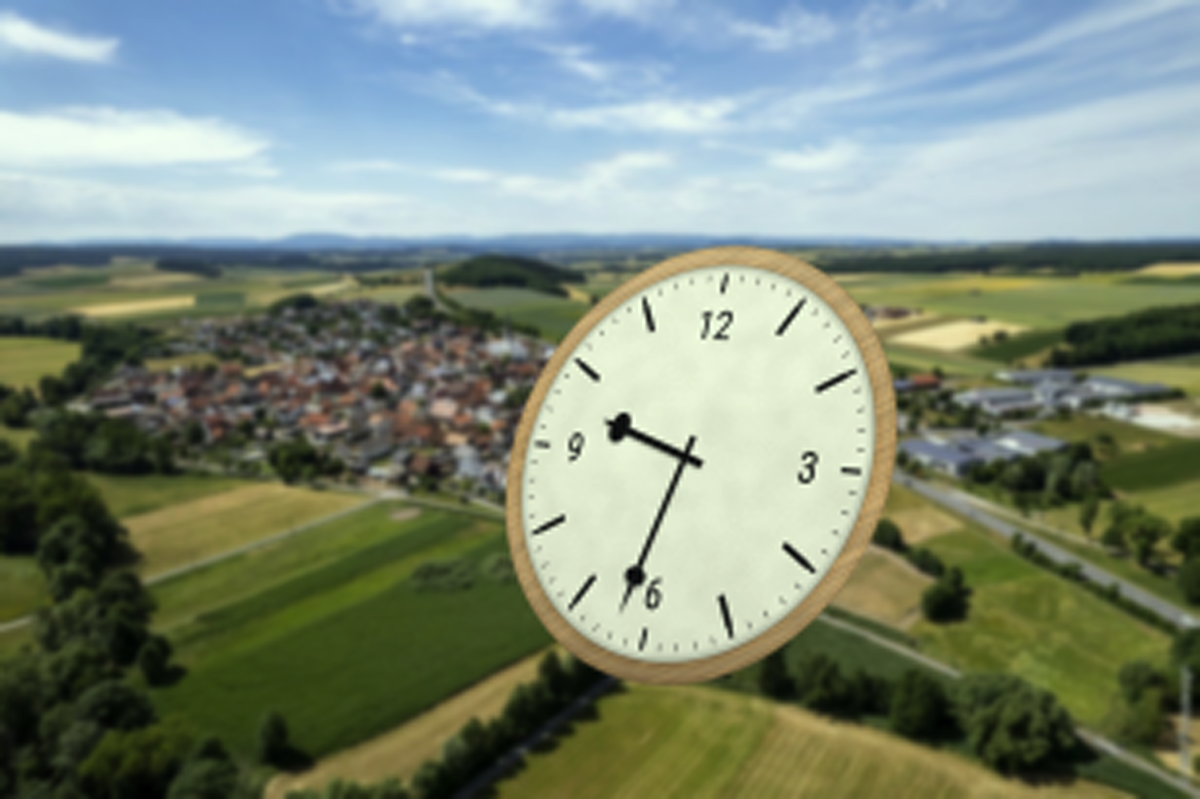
**9:32**
